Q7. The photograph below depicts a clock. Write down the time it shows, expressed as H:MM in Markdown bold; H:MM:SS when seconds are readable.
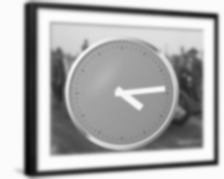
**4:14**
